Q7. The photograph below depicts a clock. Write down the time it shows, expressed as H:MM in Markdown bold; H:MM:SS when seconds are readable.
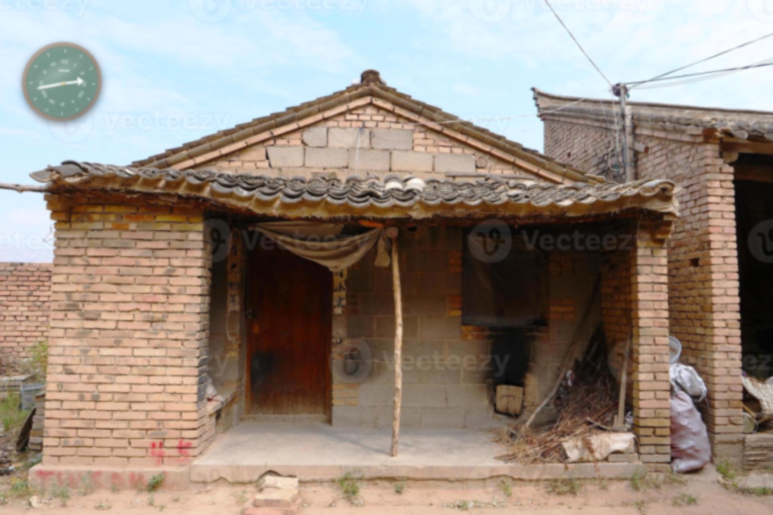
**2:43**
